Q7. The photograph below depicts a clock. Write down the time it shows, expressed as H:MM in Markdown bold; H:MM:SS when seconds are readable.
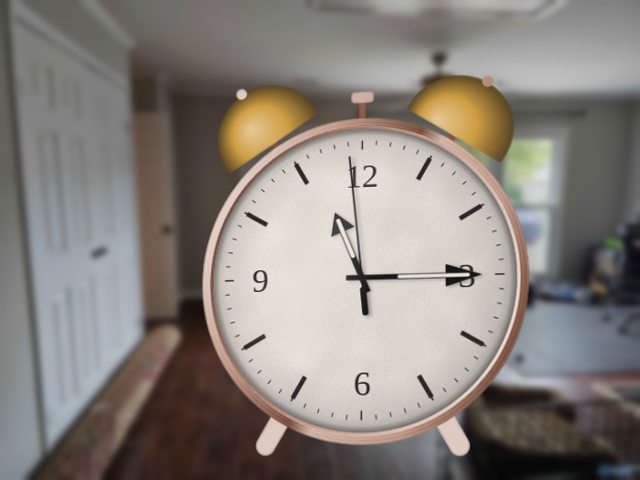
**11:14:59**
